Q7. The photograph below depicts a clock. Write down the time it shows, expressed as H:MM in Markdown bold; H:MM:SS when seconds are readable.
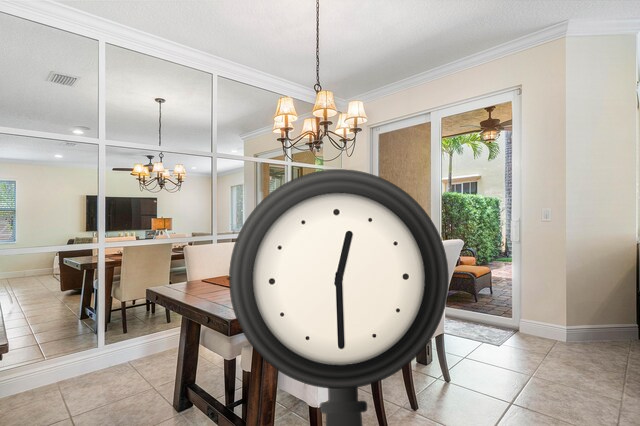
**12:30**
